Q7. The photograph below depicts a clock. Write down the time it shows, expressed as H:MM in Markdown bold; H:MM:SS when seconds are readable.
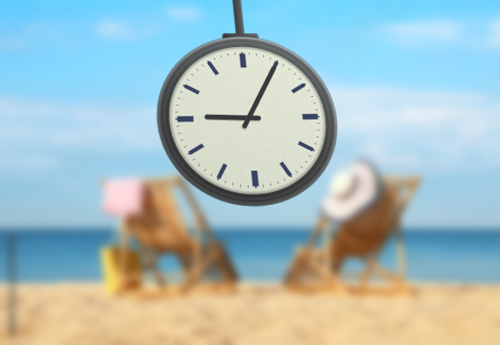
**9:05**
